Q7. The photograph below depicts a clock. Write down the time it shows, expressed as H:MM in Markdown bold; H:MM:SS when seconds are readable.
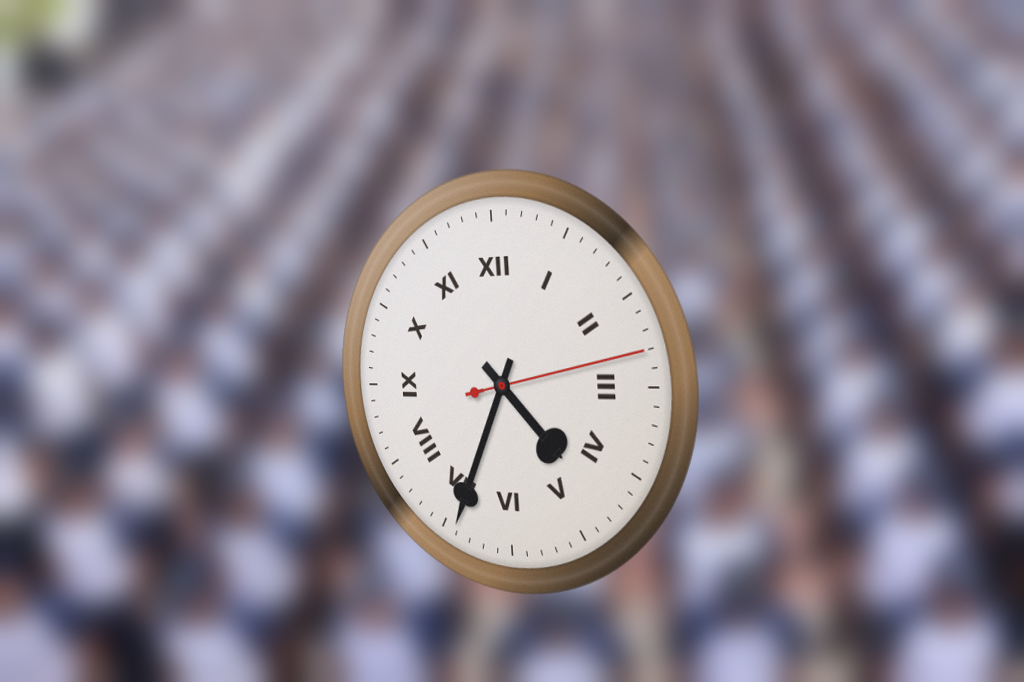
**4:34:13**
